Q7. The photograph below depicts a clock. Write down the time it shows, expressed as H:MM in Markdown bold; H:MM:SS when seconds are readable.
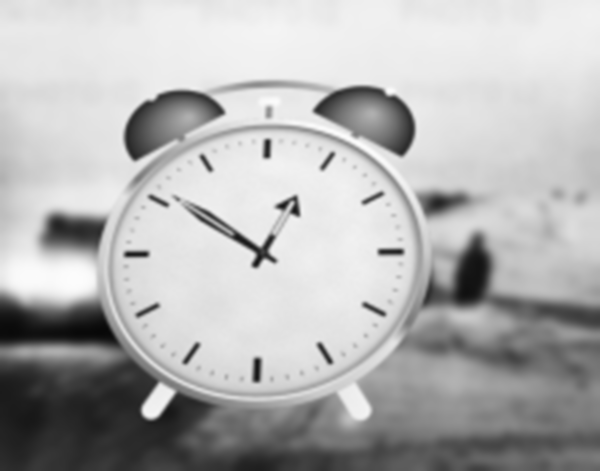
**12:51**
